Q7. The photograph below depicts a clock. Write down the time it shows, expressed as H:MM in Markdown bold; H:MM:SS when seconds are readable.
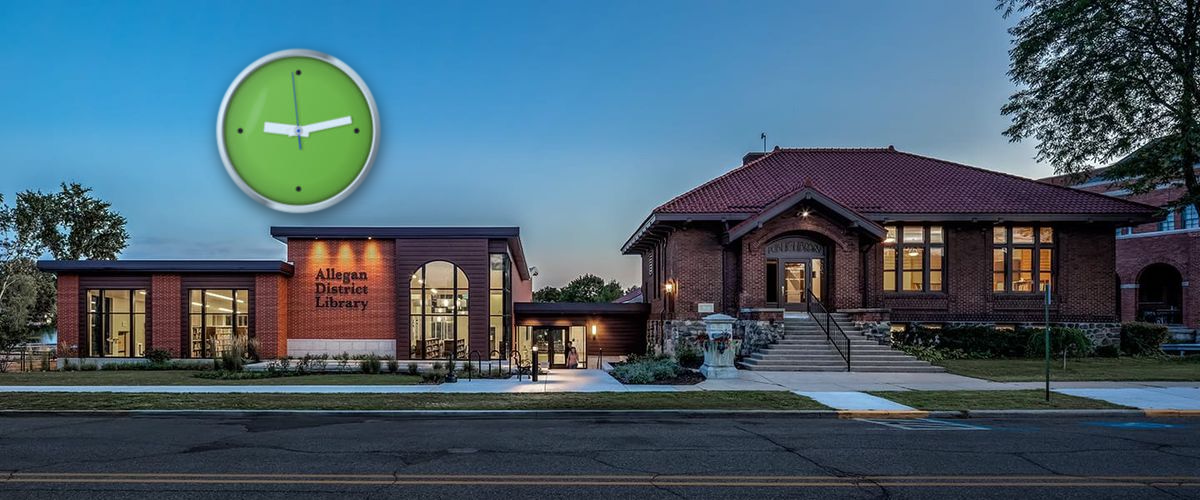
**9:12:59**
